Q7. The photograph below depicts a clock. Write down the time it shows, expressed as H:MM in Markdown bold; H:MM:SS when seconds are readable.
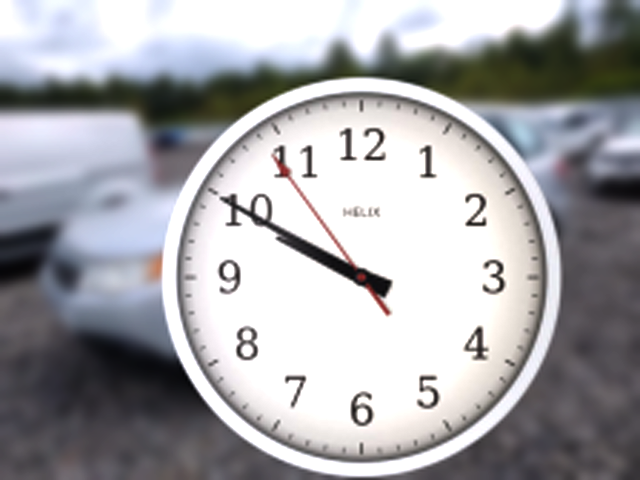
**9:49:54**
